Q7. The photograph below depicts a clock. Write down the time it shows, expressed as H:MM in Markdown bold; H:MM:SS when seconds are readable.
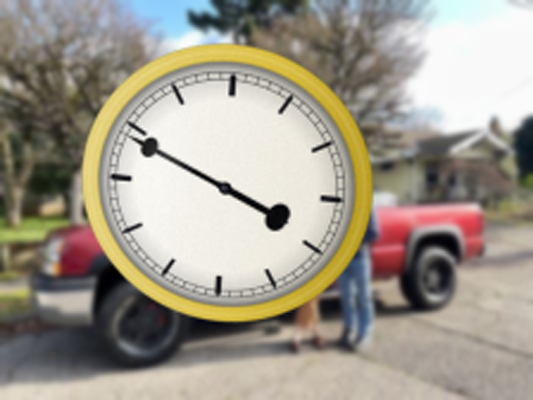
**3:49**
